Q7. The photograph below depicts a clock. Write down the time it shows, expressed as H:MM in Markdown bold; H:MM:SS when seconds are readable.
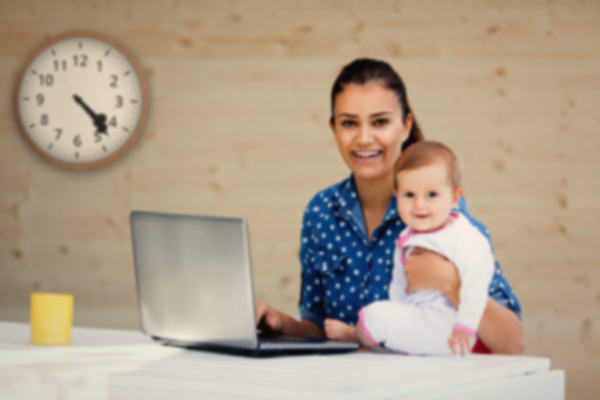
**4:23**
